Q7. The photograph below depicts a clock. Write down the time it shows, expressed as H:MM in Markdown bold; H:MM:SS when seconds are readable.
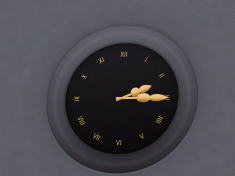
**2:15**
